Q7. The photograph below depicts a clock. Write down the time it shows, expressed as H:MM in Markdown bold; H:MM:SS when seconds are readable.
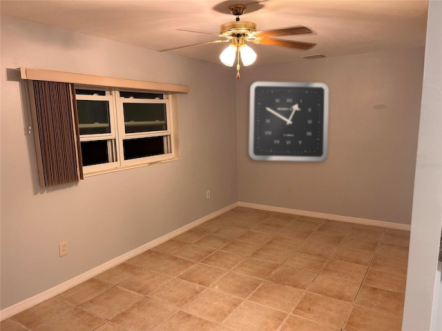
**12:50**
